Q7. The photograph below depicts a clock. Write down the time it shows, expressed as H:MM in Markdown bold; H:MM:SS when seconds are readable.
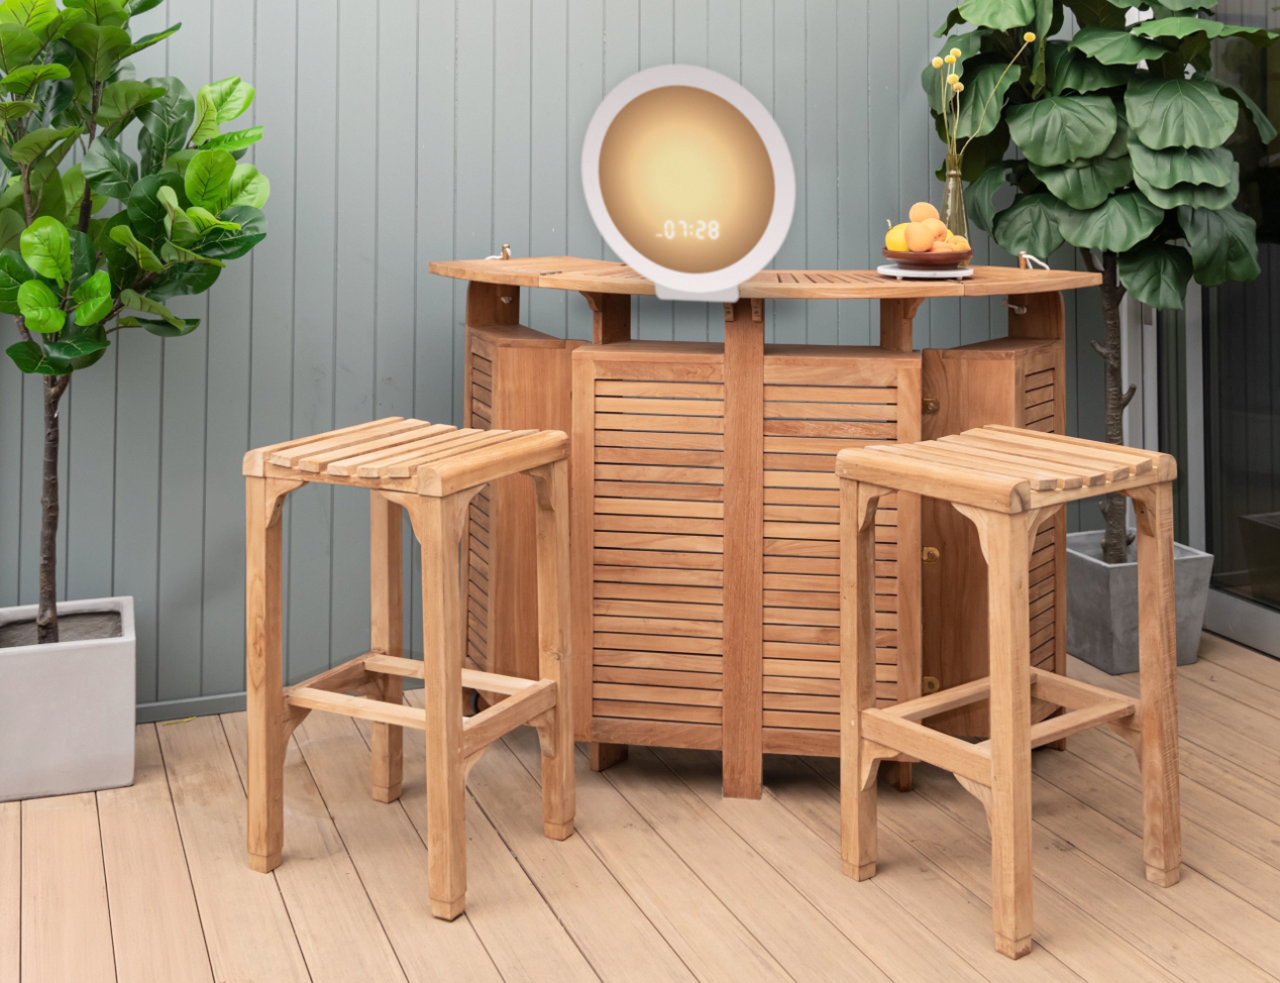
**7:28**
